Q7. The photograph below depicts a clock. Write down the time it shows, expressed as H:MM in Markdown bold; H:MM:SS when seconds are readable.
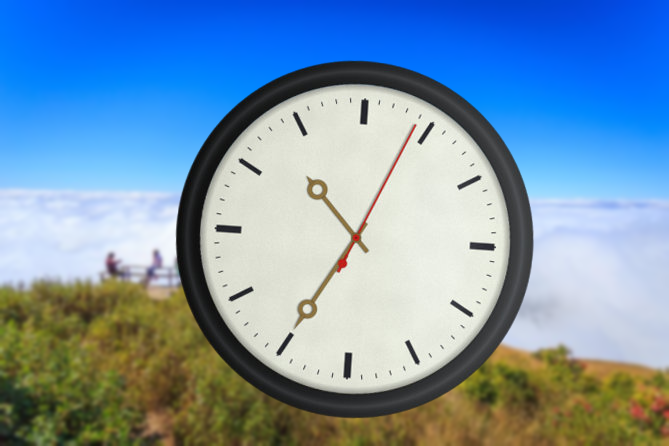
**10:35:04**
